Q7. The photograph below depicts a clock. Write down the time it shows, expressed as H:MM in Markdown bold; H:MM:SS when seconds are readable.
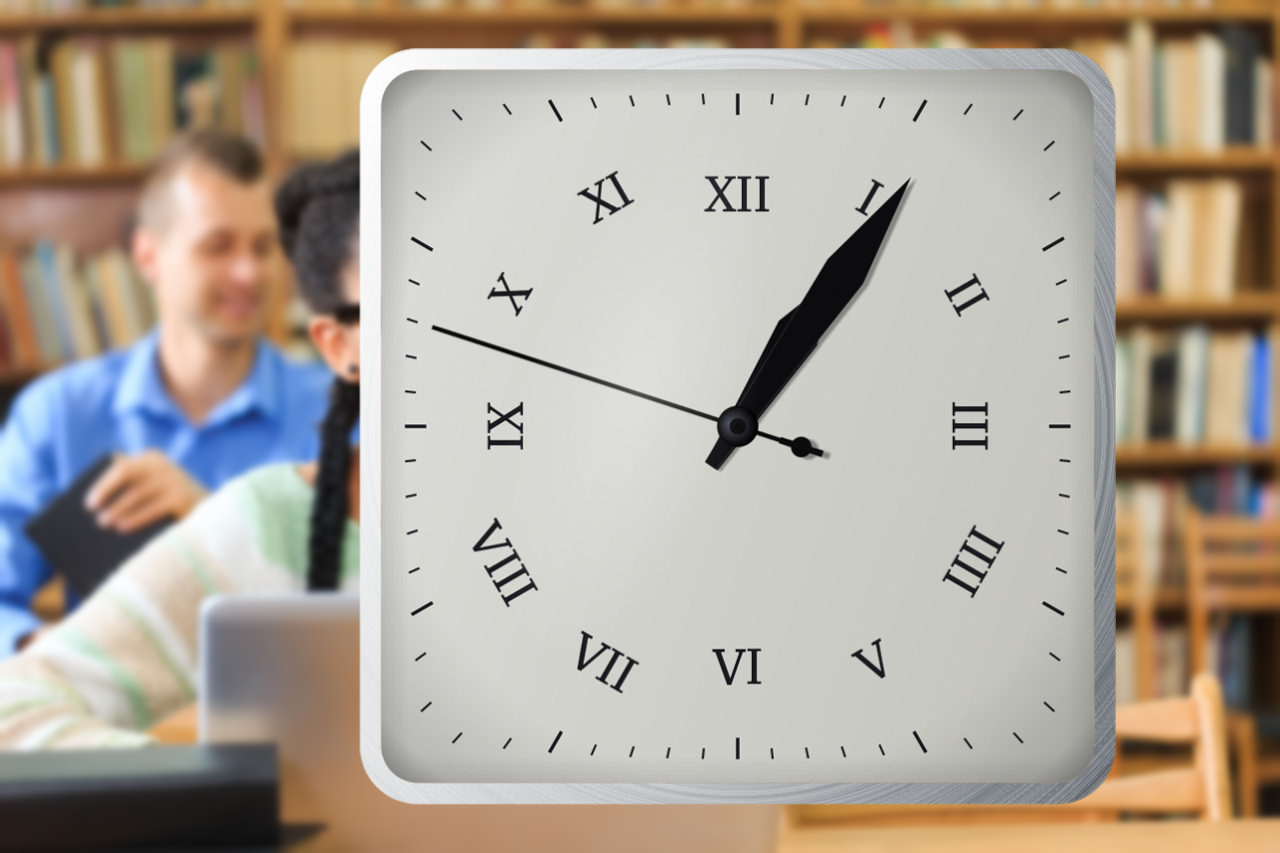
**1:05:48**
